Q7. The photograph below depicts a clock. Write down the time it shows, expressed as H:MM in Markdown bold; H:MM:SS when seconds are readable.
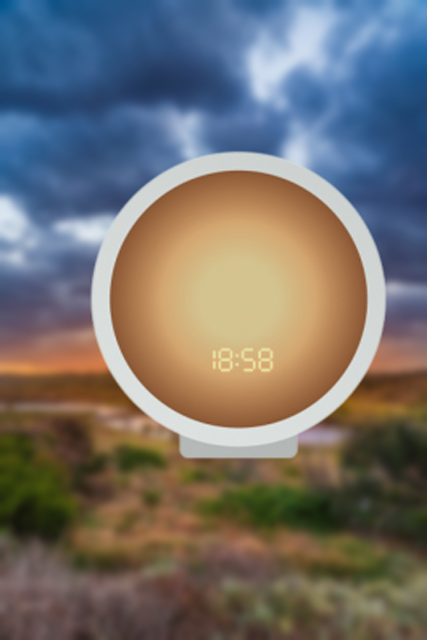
**18:58**
